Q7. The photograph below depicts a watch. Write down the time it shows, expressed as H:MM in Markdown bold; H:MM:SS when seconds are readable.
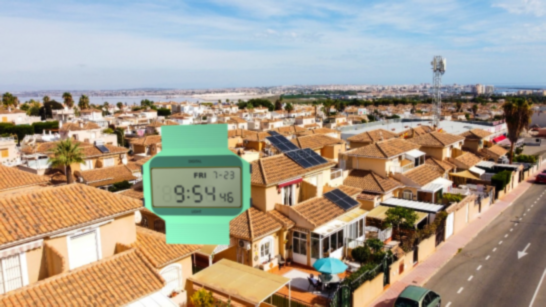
**9:54:46**
